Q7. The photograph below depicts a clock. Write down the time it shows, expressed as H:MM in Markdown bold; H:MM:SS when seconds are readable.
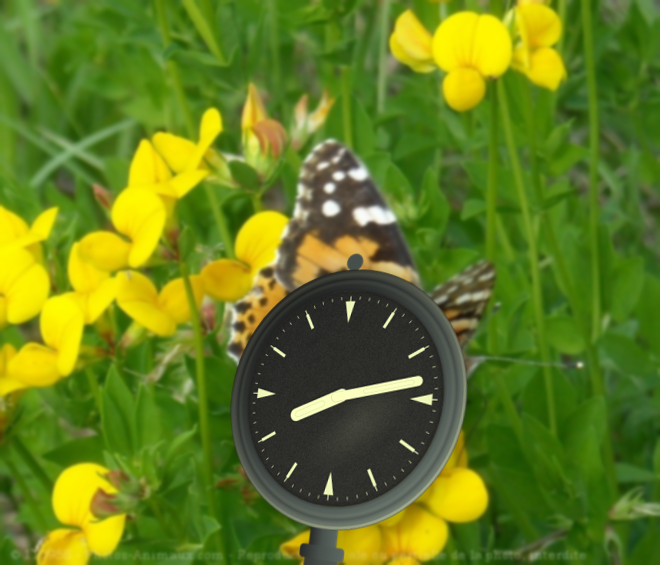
**8:13**
